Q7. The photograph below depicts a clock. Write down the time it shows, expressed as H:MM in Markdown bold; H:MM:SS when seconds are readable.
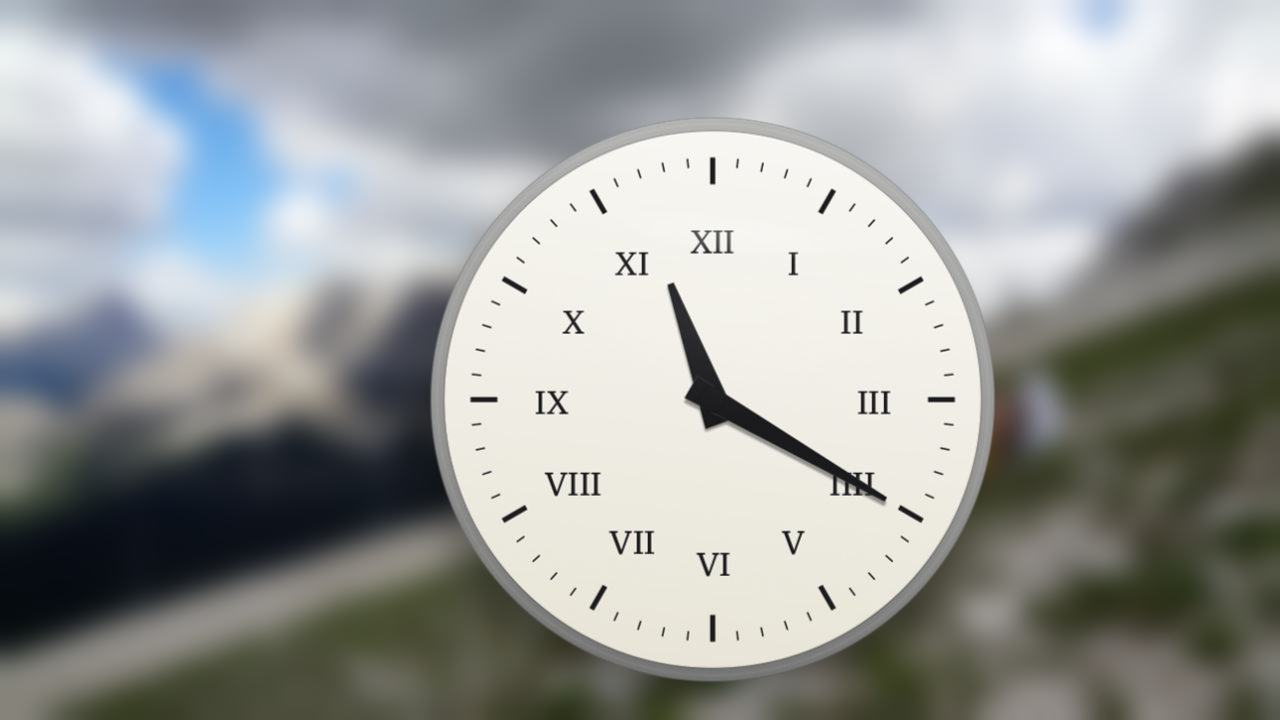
**11:20**
